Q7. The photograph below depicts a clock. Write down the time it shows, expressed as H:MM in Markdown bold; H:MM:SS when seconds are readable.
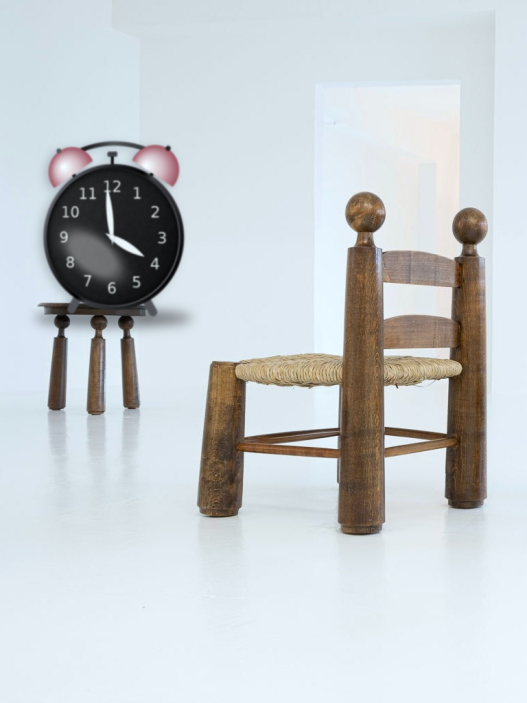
**3:59**
